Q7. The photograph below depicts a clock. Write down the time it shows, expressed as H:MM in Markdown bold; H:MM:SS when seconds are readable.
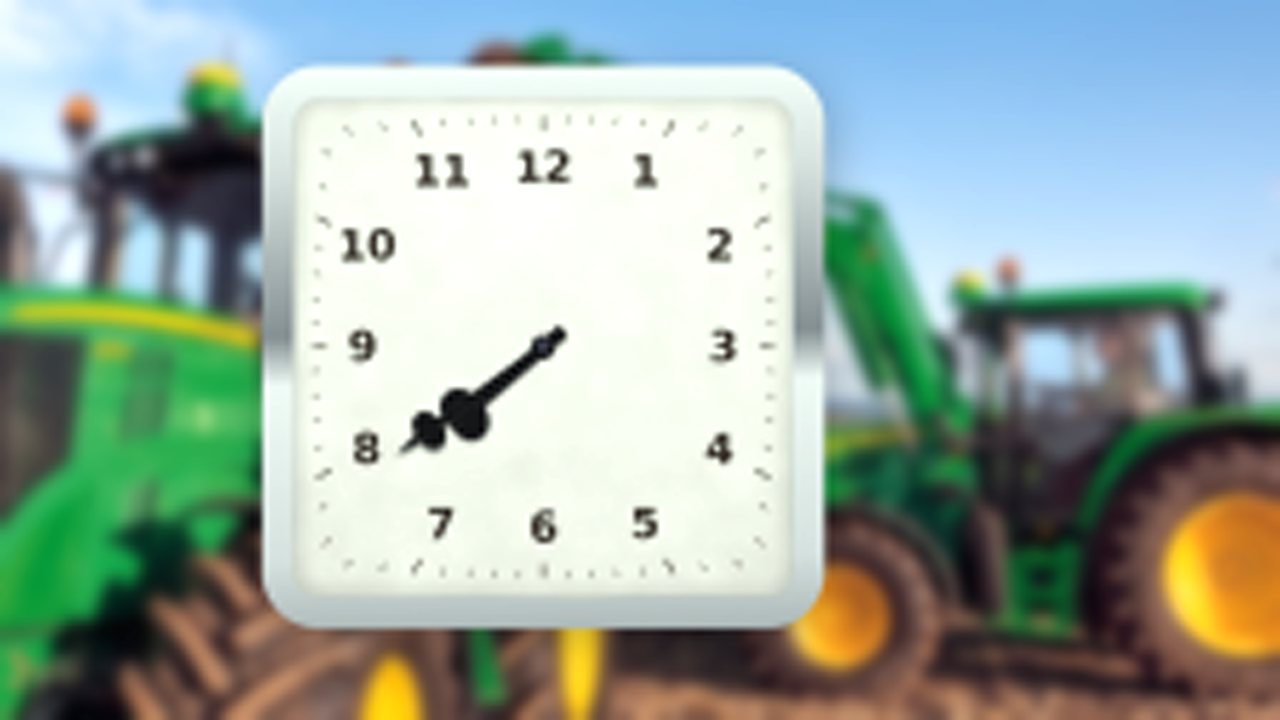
**7:39**
